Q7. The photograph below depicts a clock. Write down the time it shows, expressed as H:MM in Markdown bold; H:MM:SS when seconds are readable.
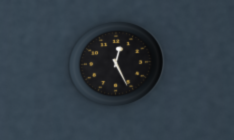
**12:26**
